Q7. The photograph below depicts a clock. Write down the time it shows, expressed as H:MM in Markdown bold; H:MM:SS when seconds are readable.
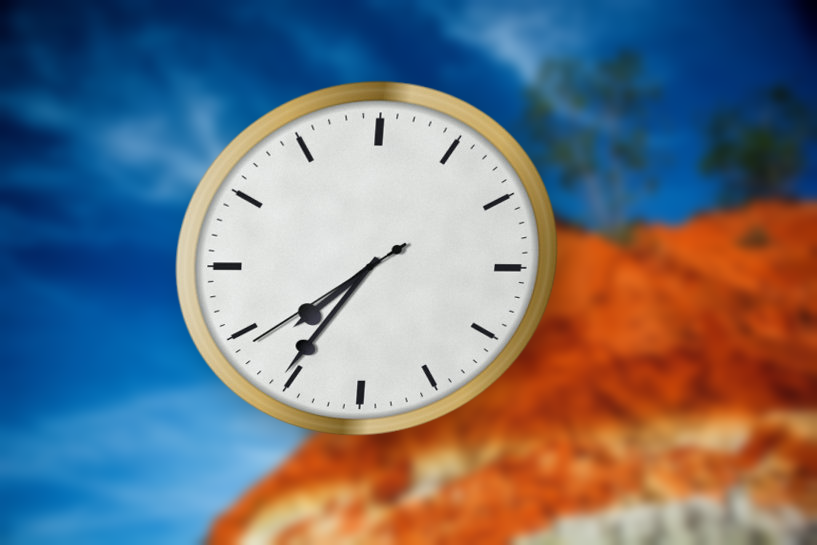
**7:35:39**
